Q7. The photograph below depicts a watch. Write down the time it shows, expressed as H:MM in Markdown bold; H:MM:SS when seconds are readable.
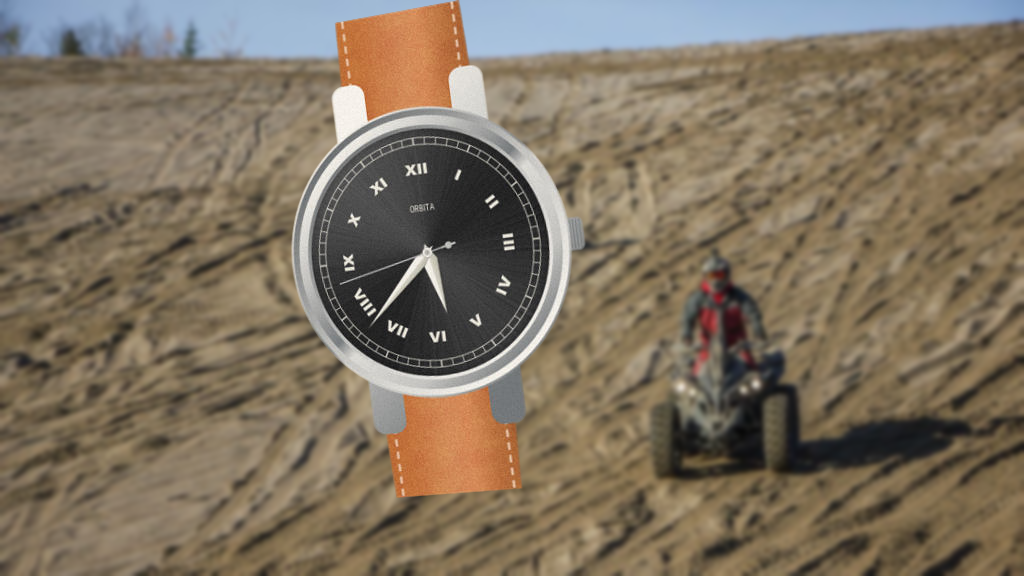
**5:37:43**
